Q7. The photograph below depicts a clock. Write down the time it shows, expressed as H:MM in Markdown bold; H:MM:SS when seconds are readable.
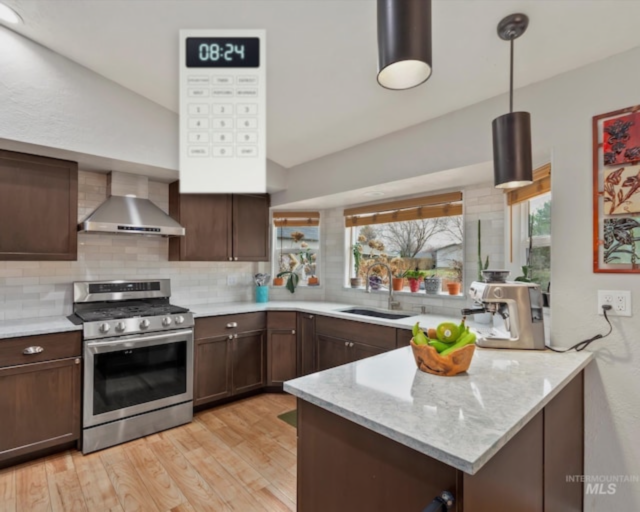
**8:24**
